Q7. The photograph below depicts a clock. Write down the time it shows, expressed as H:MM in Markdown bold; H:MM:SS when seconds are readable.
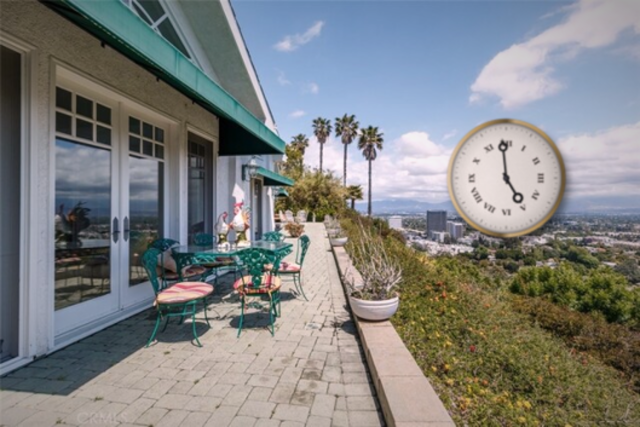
**4:59**
